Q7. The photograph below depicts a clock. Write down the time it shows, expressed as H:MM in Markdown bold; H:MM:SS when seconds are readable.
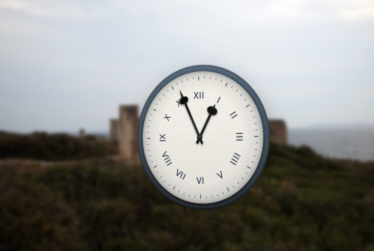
**12:56**
